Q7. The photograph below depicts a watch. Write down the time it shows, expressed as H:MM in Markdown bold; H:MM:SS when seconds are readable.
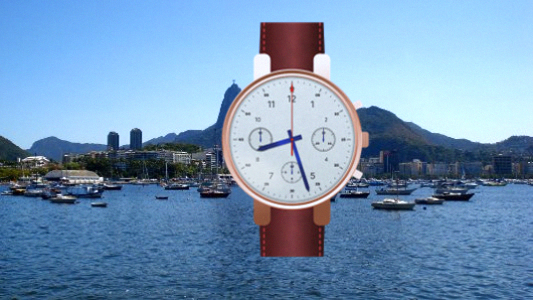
**8:27**
